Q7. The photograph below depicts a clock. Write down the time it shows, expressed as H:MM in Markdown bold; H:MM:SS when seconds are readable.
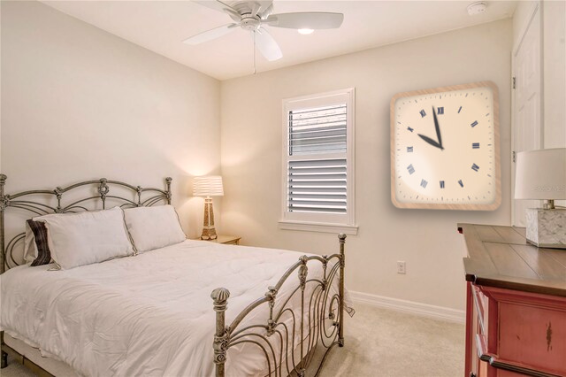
**9:58**
